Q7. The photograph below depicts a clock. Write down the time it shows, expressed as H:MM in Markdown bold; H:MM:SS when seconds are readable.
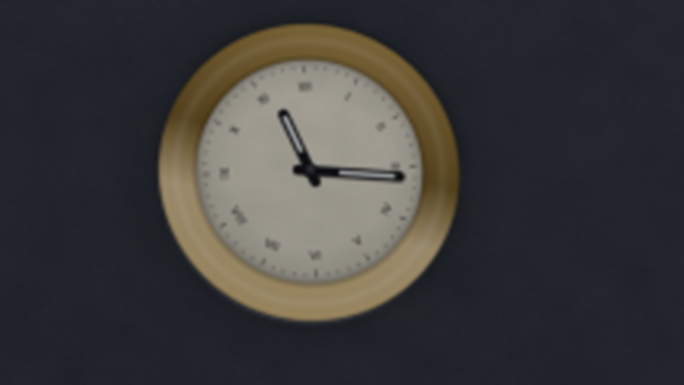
**11:16**
